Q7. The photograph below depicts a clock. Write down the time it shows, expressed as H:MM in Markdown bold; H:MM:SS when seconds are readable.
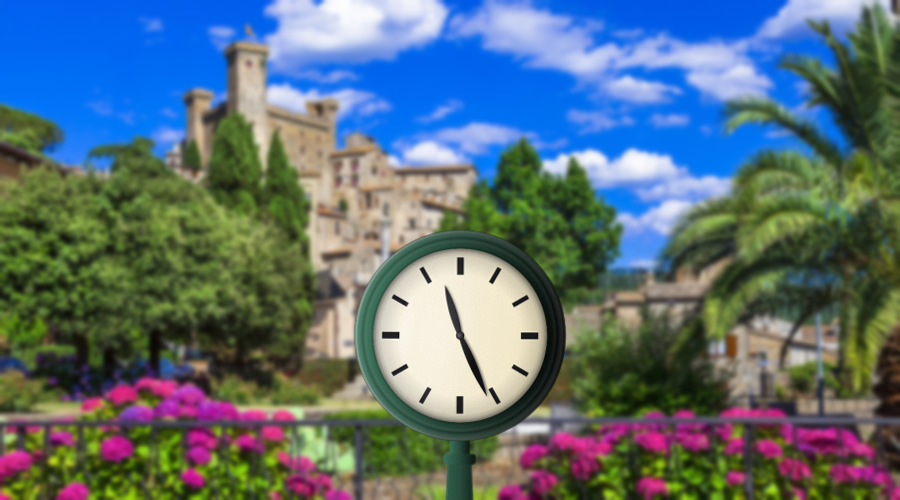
**11:26**
